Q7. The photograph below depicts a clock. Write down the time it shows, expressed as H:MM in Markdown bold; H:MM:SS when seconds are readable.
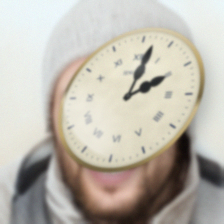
**2:02**
